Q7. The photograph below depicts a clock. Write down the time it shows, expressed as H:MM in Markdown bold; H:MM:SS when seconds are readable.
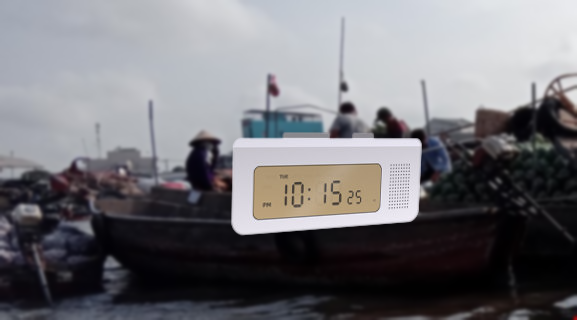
**10:15:25**
